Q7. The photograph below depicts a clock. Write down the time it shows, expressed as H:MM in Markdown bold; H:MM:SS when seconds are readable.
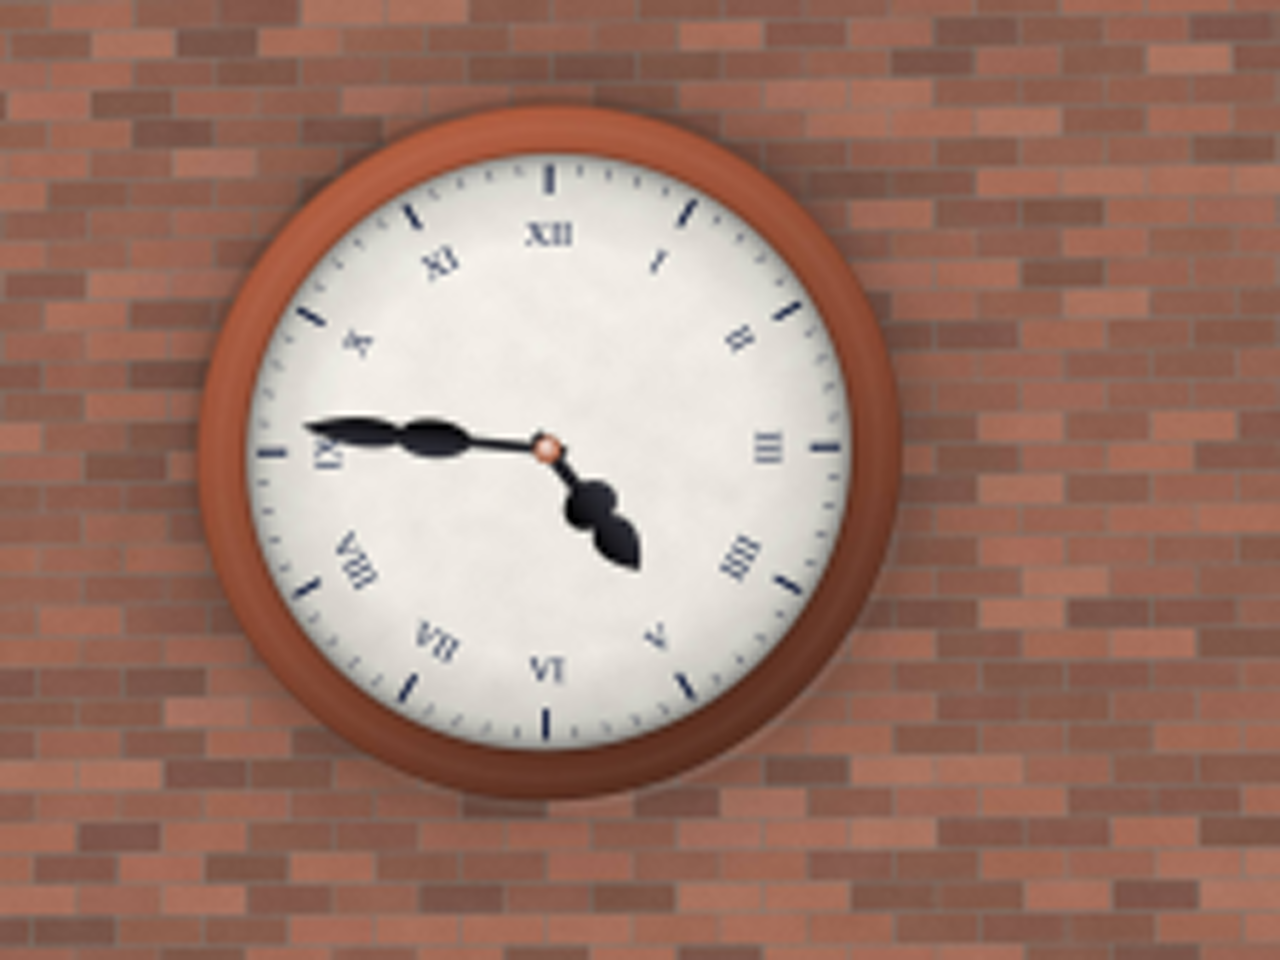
**4:46**
